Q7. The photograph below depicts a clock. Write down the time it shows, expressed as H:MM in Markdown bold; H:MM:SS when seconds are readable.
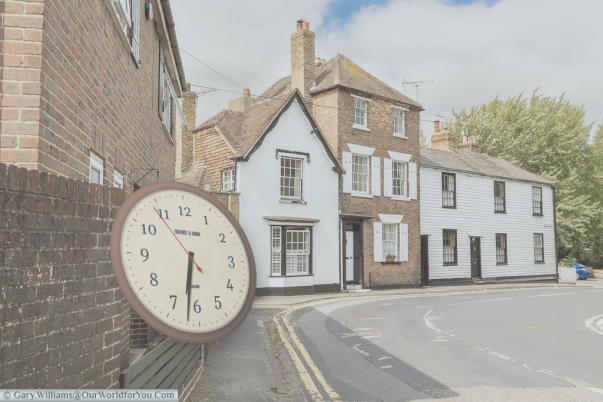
**6:31:54**
